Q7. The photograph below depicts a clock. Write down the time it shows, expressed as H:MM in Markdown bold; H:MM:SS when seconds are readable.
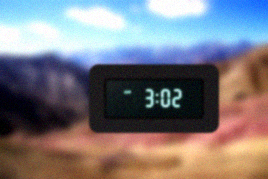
**3:02**
